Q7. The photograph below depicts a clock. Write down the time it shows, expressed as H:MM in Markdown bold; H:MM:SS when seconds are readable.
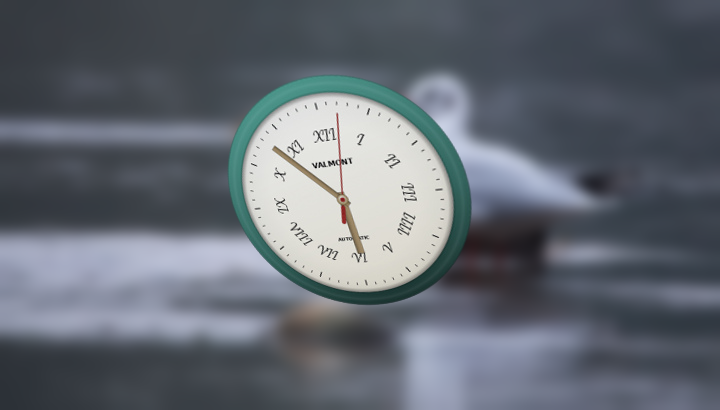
**5:53:02**
